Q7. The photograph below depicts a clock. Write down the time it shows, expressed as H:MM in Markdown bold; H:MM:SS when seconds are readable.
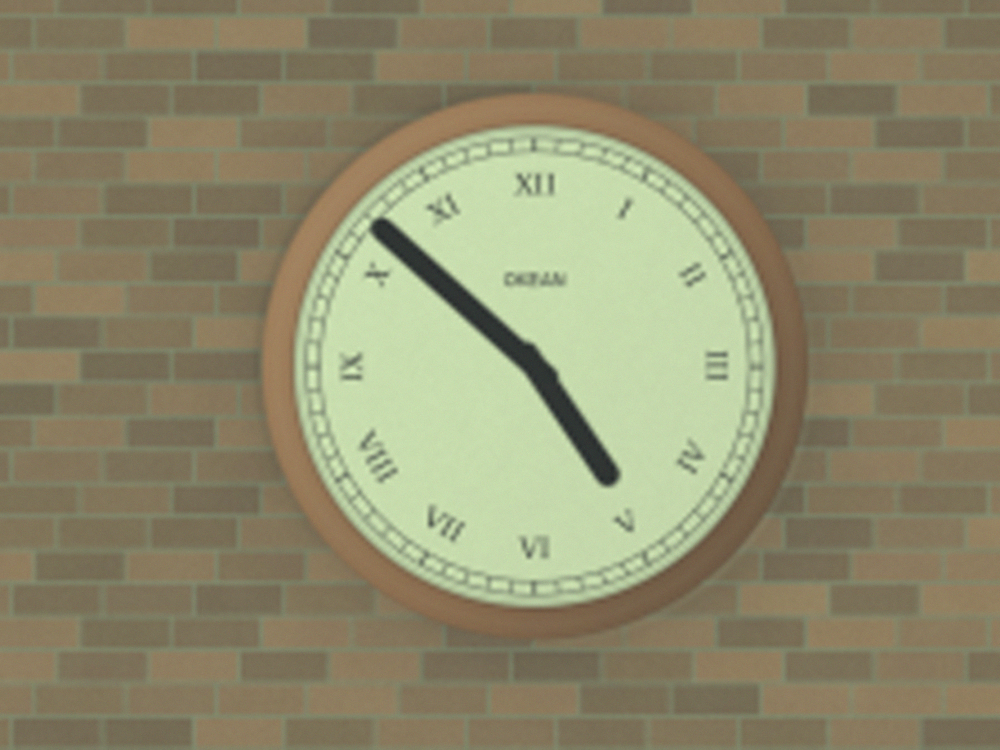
**4:52**
